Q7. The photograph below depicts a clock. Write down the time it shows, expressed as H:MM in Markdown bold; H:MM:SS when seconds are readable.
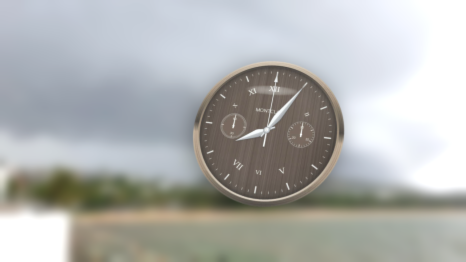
**8:05**
